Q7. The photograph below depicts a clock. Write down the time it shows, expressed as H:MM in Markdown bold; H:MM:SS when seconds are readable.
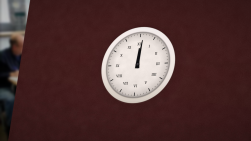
**12:01**
